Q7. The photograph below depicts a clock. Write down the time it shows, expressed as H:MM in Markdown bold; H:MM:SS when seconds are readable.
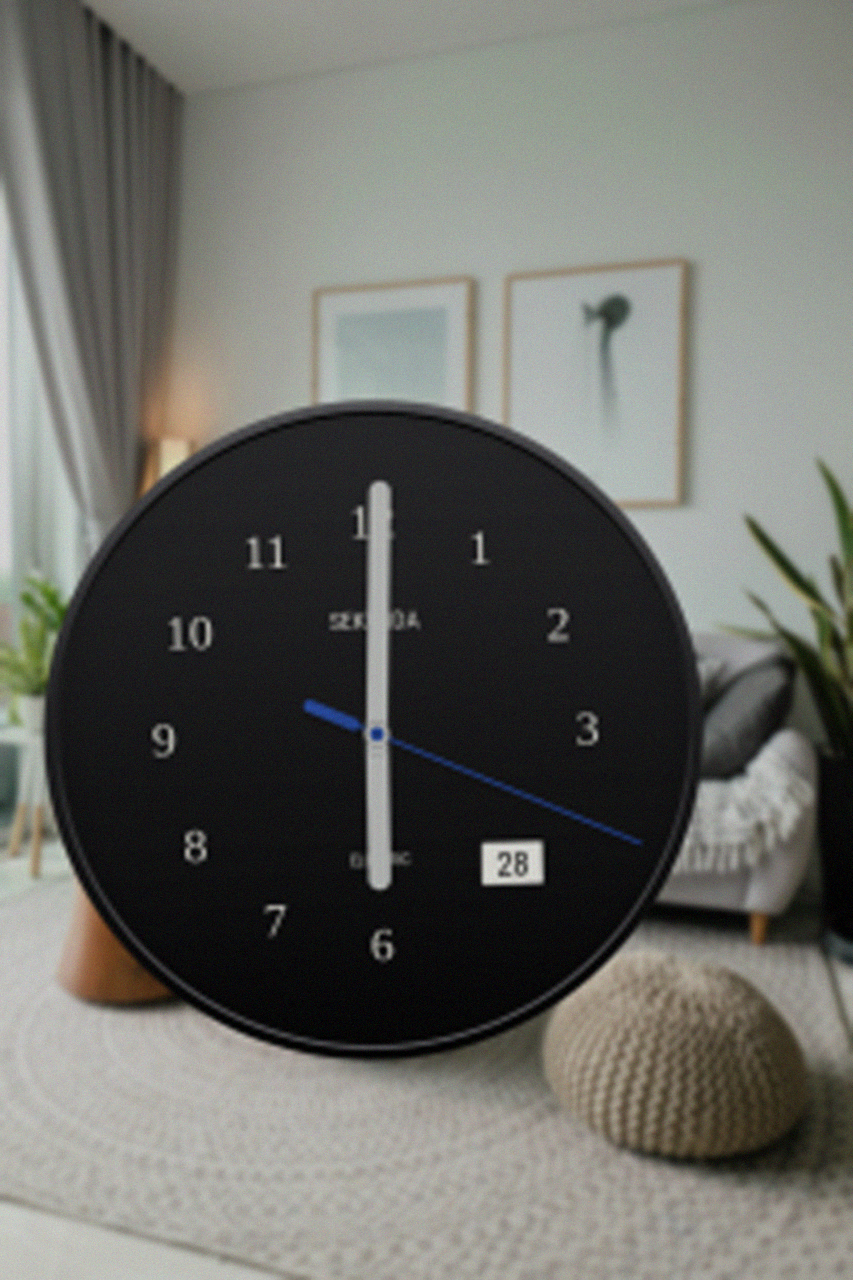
**6:00:19**
